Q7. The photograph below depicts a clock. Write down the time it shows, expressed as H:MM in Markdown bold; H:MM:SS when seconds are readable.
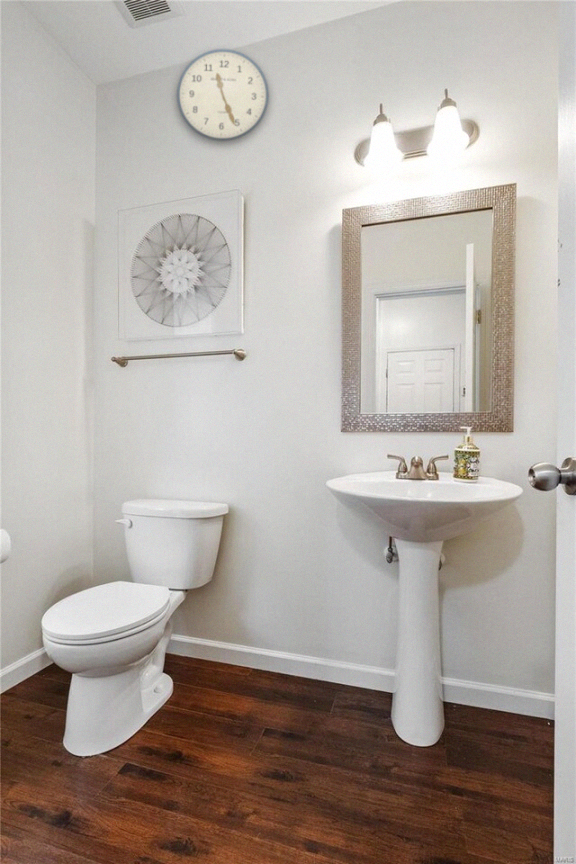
**11:26**
